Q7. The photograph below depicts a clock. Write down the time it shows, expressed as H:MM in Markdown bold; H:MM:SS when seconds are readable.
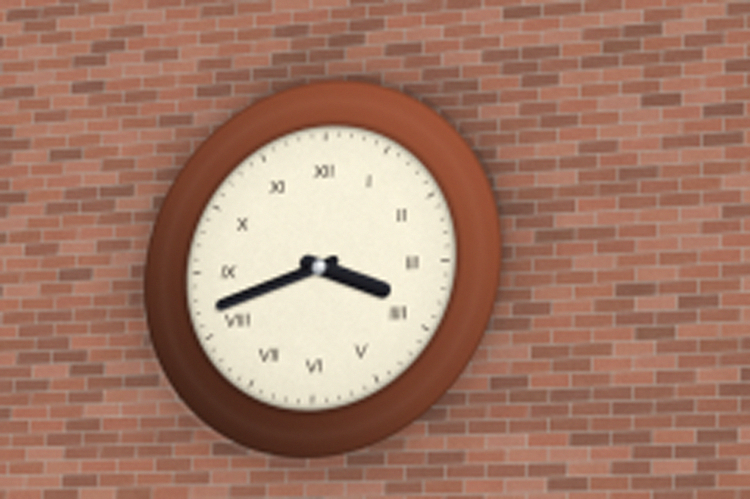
**3:42**
